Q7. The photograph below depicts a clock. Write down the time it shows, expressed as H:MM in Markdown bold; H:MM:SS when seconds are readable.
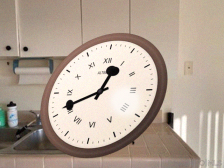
**12:41**
